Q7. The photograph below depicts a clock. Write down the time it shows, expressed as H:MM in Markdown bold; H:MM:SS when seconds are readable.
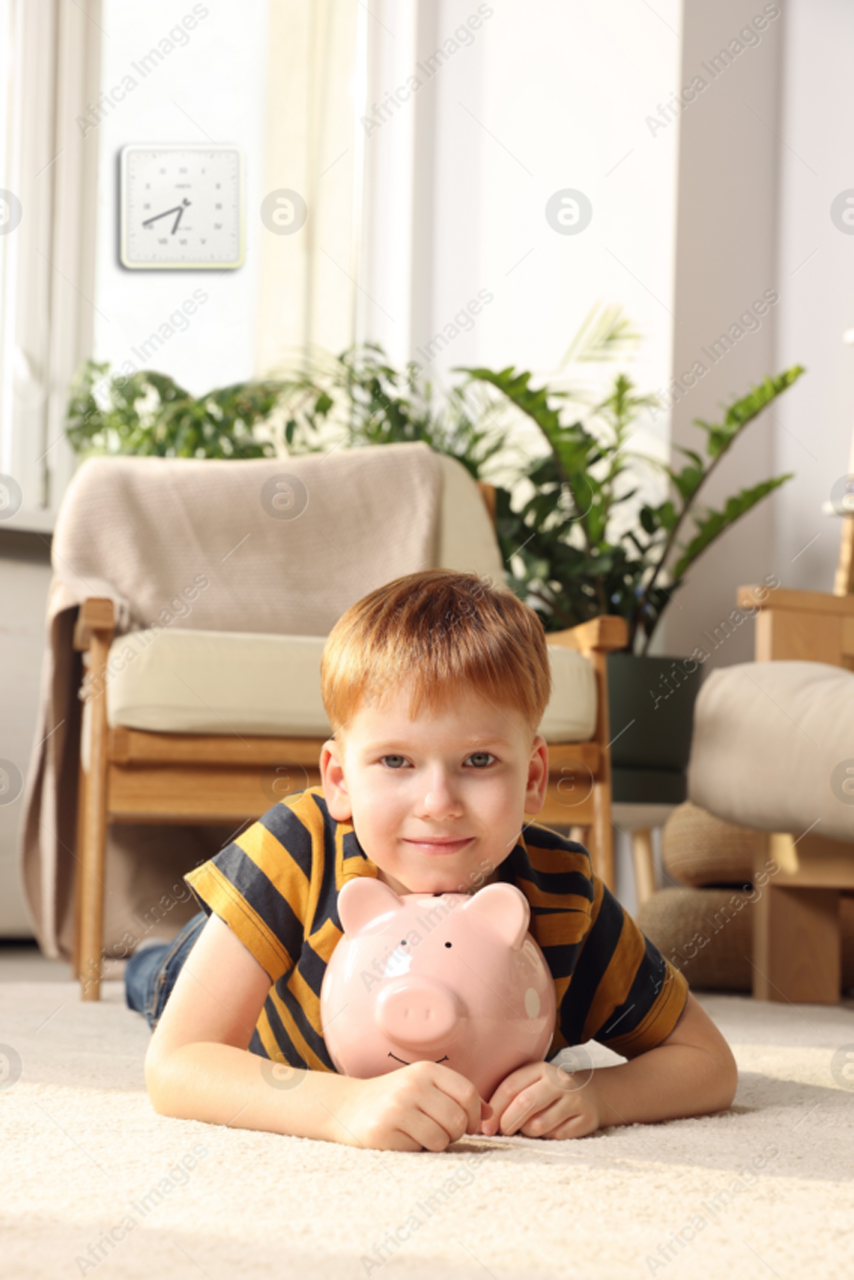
**6:41**
